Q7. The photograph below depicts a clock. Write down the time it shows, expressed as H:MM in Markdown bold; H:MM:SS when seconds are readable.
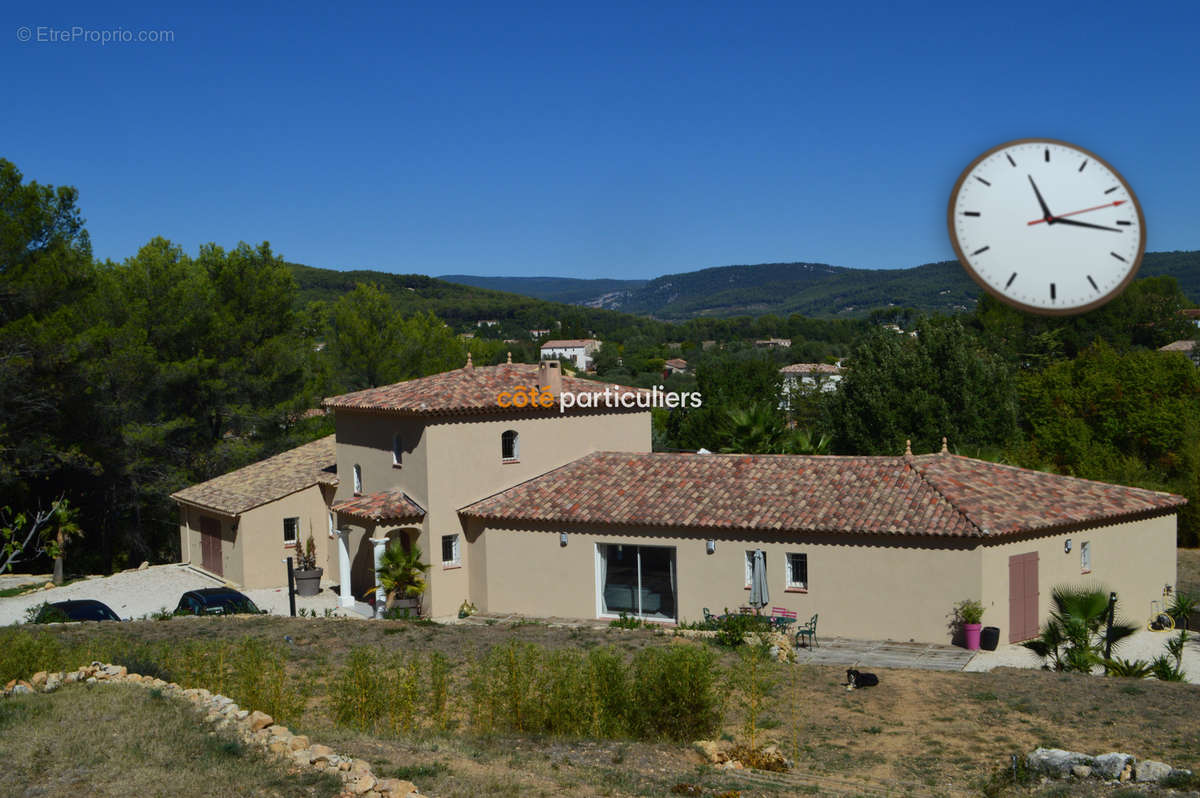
**11:16:12**
